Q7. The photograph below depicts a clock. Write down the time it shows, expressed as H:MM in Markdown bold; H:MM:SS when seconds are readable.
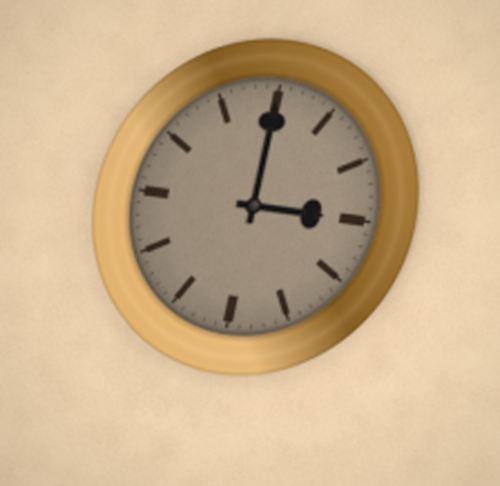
**3:00**
